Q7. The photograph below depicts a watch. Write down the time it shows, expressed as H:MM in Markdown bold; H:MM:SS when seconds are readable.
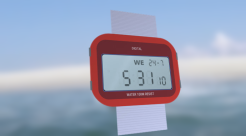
**5:31:10**
